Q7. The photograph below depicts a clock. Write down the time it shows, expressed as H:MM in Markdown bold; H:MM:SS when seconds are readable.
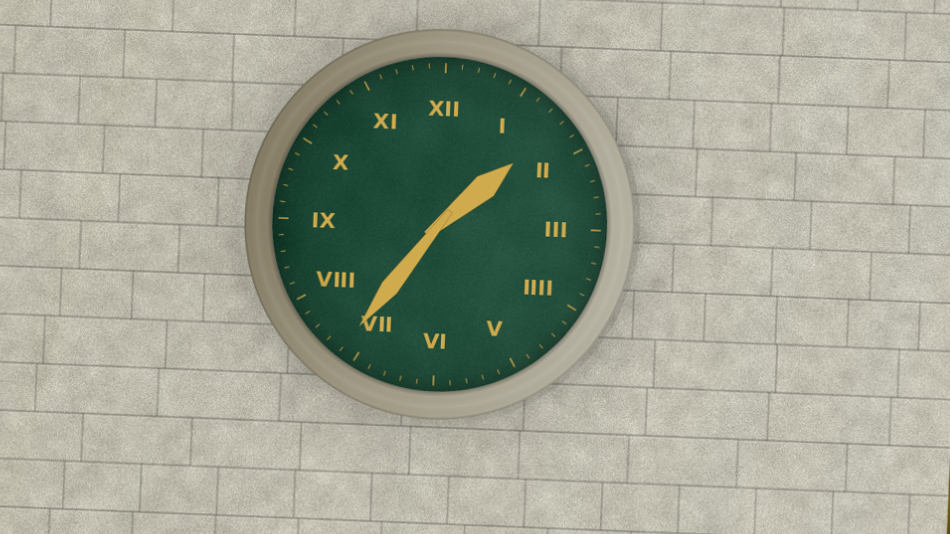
**1:36**
